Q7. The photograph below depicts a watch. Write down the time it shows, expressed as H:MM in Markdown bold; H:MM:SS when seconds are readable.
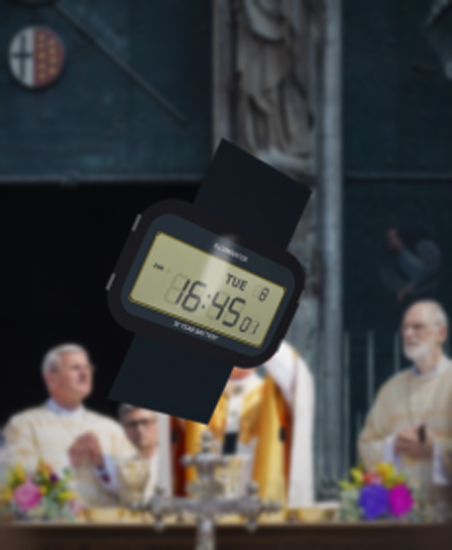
**16:45:01**
